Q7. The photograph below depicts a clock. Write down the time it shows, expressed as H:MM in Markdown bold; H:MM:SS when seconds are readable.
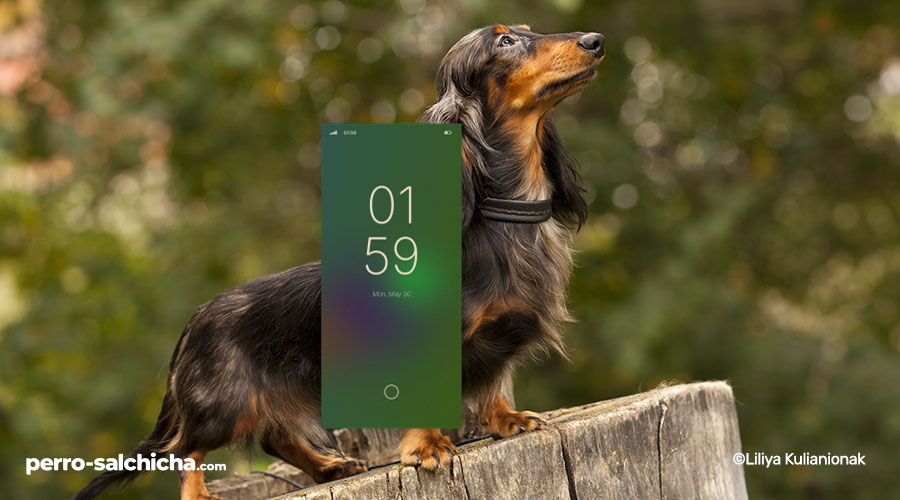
**1:59**
